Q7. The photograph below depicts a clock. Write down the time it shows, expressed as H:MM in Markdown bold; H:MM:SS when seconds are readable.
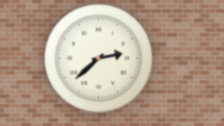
**2:38**
